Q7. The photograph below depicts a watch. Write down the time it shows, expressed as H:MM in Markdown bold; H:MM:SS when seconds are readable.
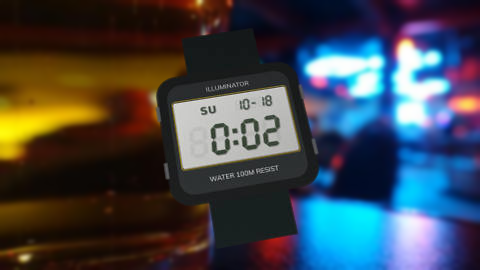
**0:02**
